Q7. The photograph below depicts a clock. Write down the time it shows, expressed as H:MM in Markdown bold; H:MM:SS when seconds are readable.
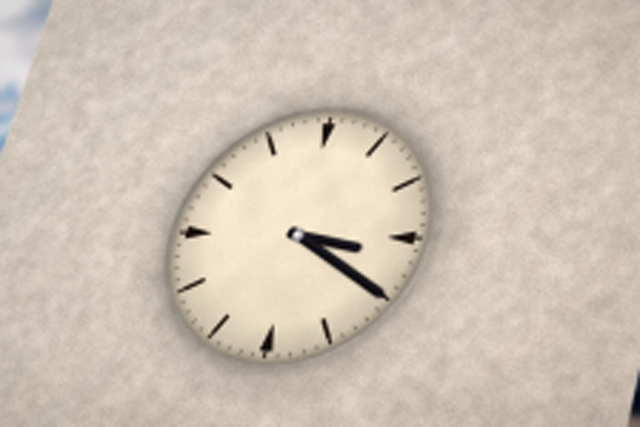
**3:20**
